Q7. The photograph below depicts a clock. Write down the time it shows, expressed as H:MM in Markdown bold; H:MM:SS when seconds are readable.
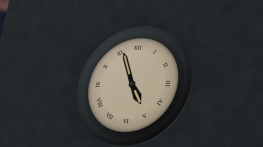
**4:56**
